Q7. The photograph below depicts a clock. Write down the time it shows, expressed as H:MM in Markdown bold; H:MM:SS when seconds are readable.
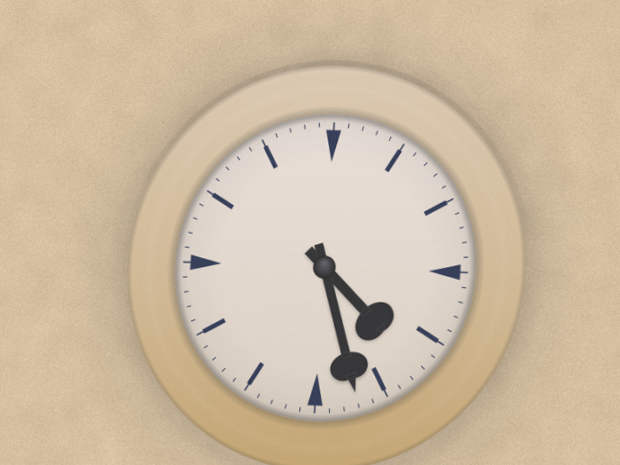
**4:27**
